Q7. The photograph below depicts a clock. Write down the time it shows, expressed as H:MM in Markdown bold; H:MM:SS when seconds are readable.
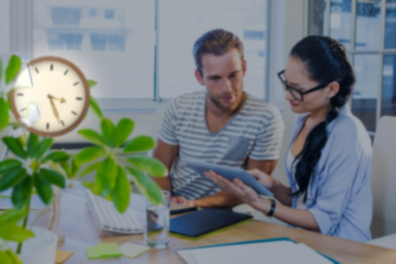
**3:26**
